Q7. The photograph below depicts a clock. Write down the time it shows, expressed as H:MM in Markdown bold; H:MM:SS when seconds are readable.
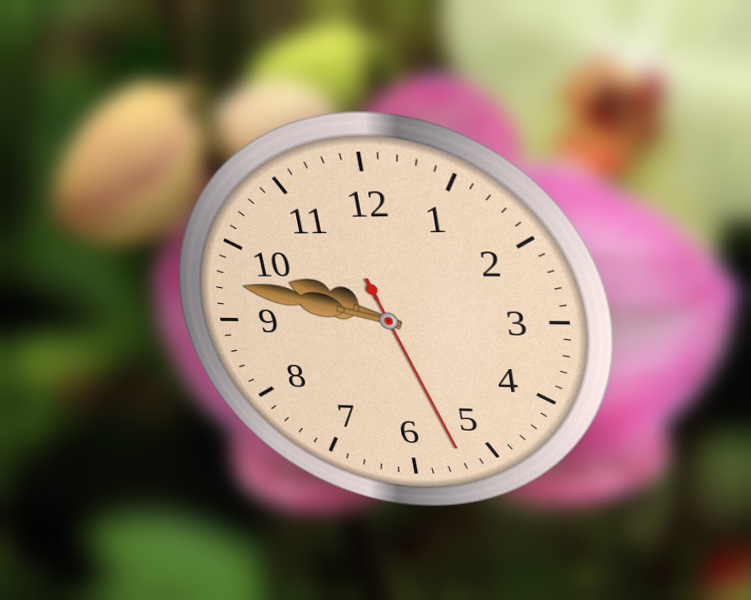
**9:47:27**
